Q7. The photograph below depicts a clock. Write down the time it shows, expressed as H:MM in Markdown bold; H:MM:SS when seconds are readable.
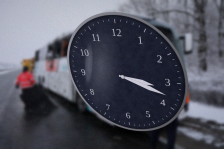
**3:18**
